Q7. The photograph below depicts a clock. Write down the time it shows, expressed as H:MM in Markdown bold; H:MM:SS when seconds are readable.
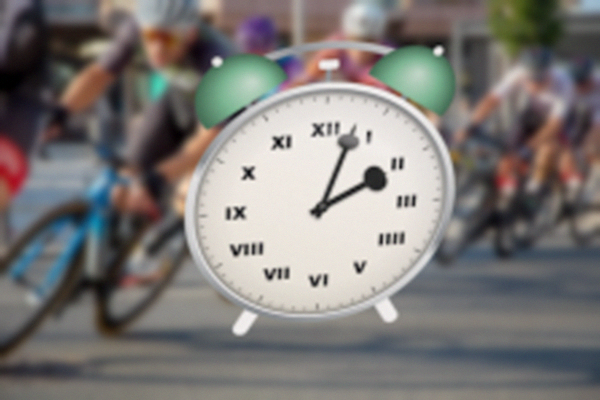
**2:03**
